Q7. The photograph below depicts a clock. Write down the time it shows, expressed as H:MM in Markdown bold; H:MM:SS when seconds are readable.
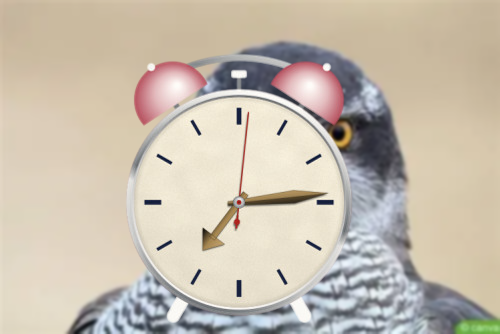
**7:14:01**
